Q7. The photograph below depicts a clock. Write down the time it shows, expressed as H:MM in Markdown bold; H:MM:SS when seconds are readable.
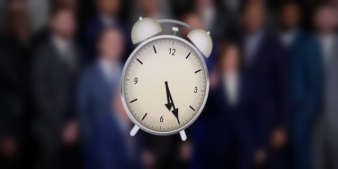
**5:25**
